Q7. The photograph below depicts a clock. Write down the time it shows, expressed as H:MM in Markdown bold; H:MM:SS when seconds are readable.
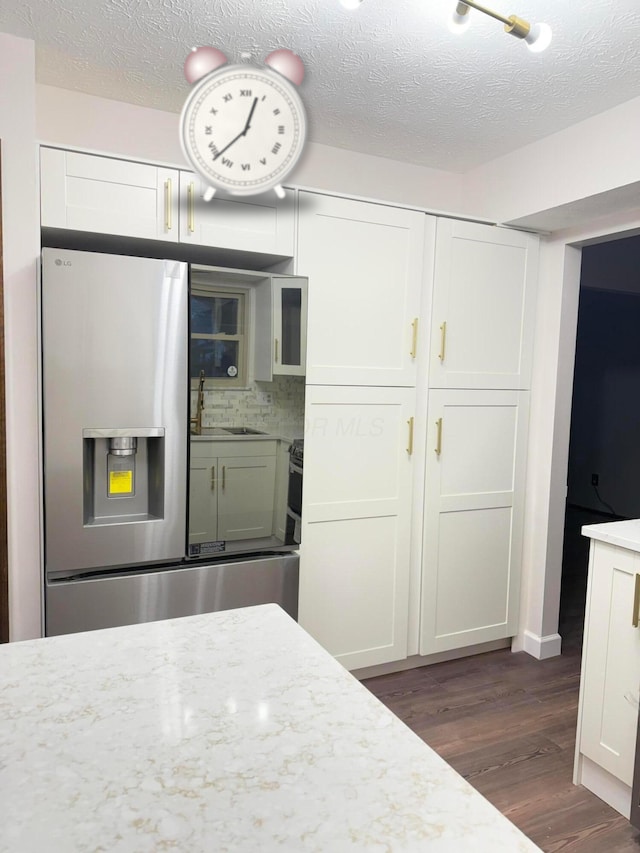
**12:38**
